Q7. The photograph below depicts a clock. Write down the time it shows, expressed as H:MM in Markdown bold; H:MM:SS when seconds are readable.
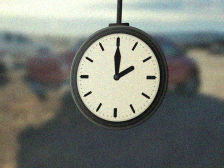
**2:00**
